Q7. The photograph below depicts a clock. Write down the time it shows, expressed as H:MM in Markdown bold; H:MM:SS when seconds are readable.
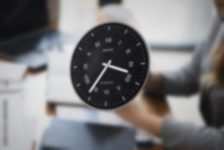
**3:36**
